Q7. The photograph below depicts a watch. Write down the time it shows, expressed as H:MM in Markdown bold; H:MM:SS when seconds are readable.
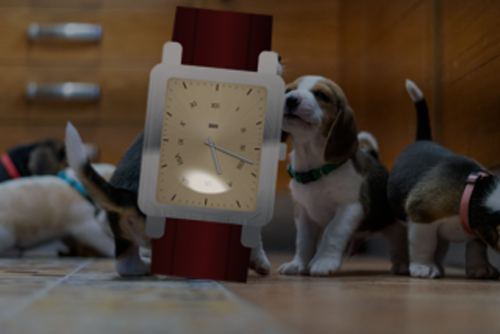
**5:18**
